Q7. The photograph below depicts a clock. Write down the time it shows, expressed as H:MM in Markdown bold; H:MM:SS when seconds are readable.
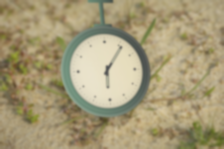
**6:06**
